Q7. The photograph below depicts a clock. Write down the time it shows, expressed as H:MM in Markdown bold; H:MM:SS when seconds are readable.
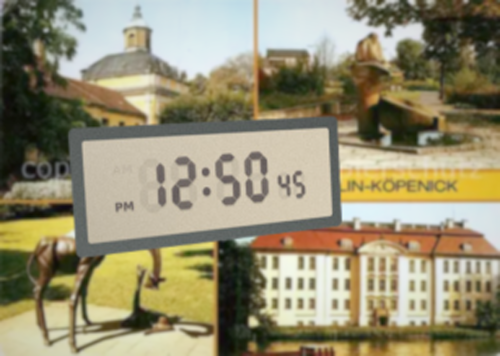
**12:50:45**
